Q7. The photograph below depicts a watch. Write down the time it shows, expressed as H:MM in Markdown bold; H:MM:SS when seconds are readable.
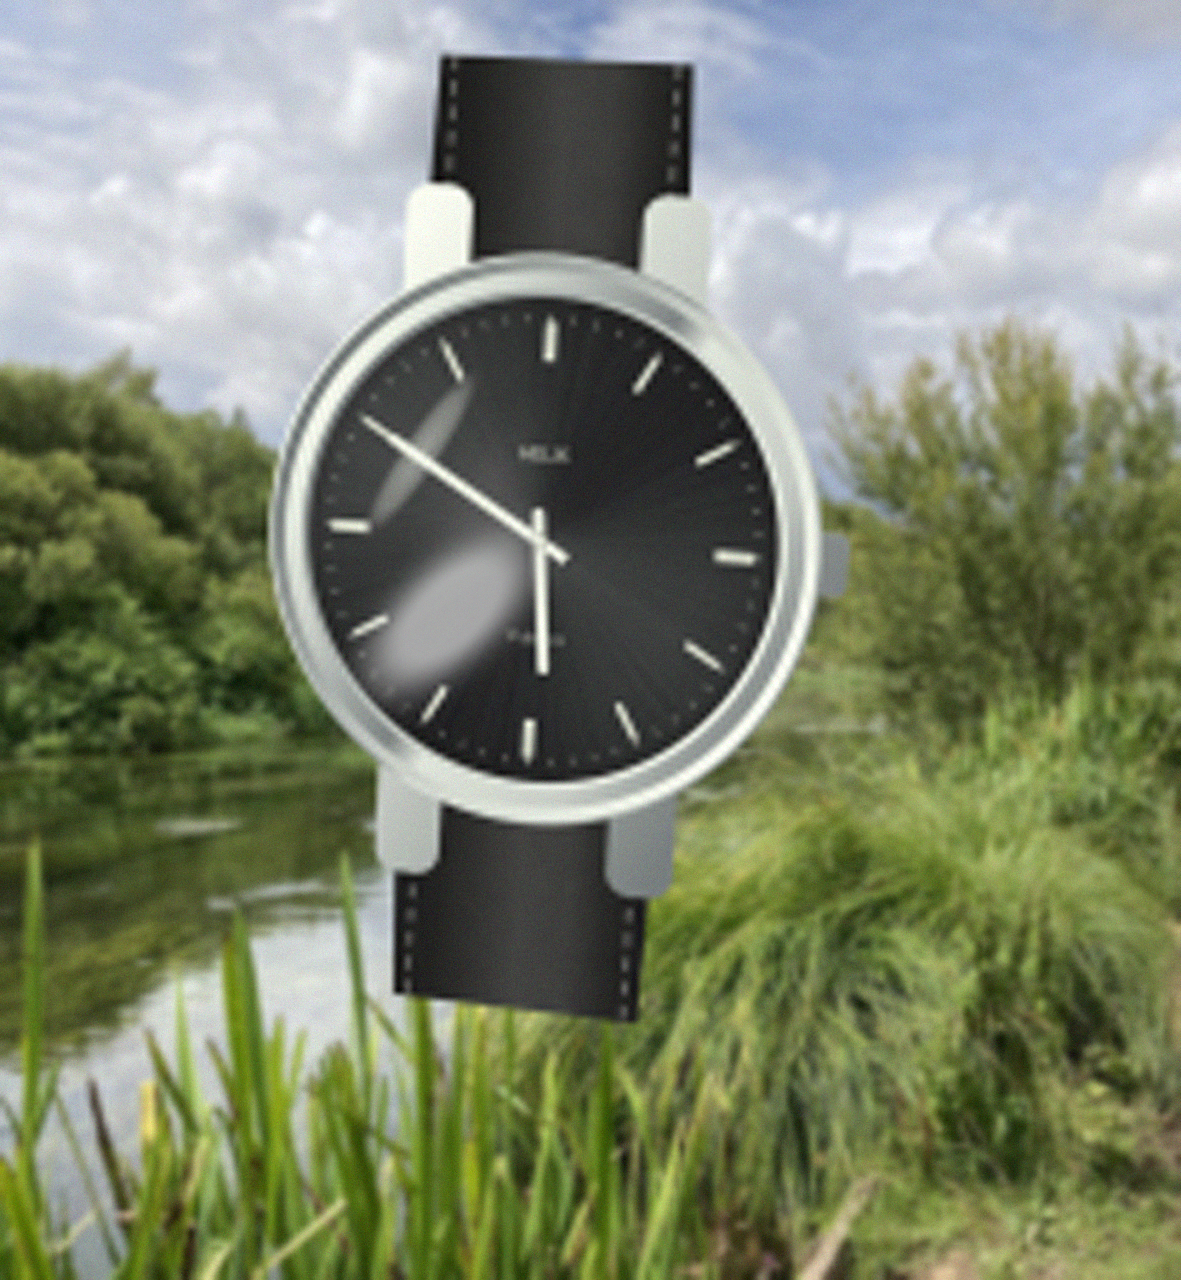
**5:50**
